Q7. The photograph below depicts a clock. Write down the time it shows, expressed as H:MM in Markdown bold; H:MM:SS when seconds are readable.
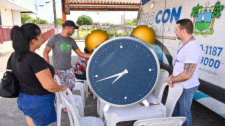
**7:43**
